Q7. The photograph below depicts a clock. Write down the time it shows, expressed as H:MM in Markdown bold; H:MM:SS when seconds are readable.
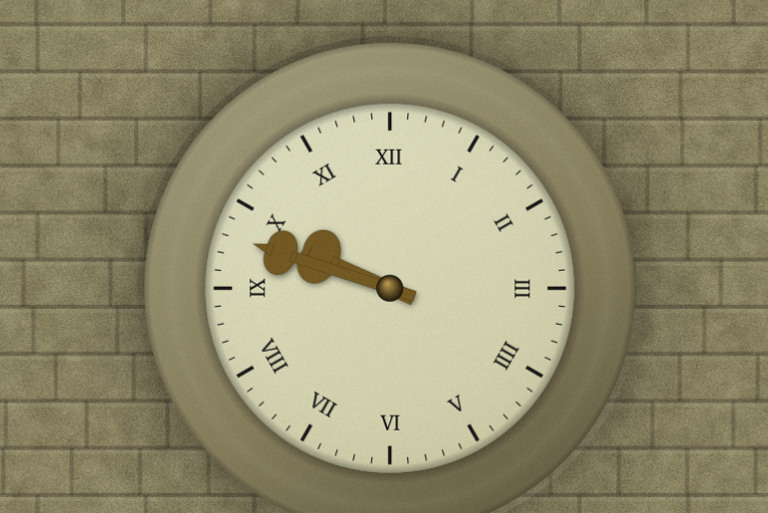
**9:48**
